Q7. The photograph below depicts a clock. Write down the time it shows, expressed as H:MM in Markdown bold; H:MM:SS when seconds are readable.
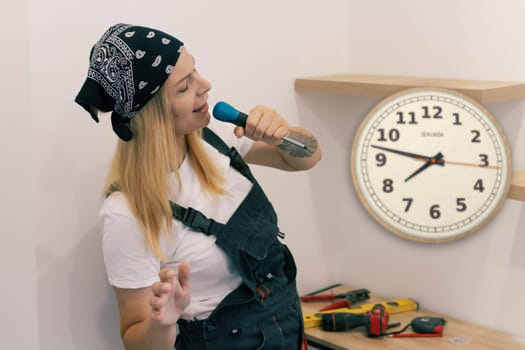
**7:47:16**
